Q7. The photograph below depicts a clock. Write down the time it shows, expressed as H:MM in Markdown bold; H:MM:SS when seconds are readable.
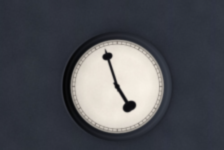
**4:57**
